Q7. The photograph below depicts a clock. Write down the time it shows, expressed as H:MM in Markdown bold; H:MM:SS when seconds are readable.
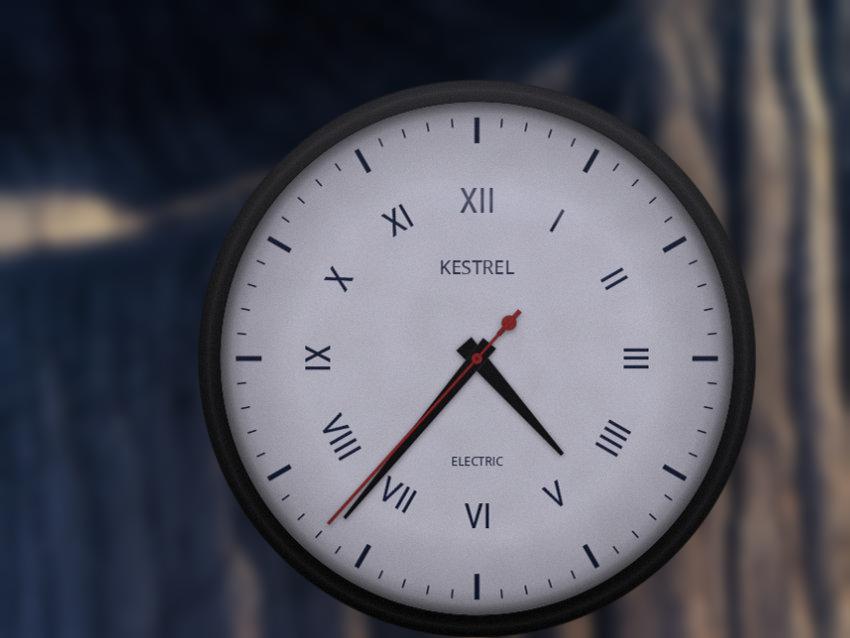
**4:36:37**
